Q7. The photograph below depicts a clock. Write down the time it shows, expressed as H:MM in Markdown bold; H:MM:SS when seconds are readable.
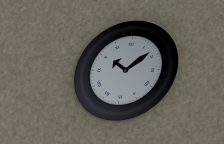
**10:08**
